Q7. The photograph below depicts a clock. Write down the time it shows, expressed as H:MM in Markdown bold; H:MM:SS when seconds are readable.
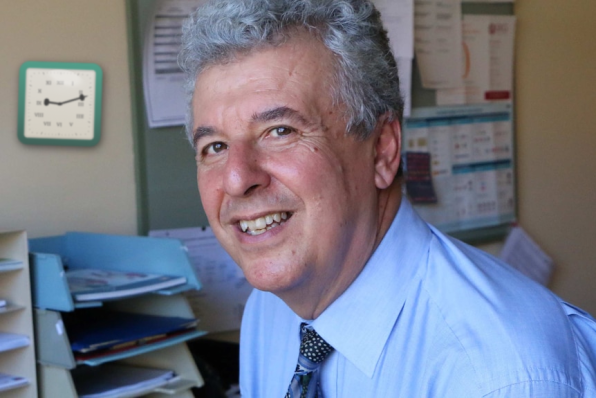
**9:12**
